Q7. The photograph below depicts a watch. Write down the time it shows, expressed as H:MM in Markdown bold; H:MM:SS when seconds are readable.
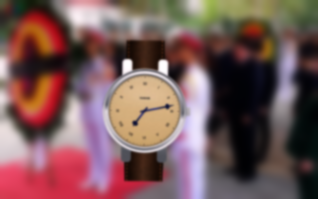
**7:13**
